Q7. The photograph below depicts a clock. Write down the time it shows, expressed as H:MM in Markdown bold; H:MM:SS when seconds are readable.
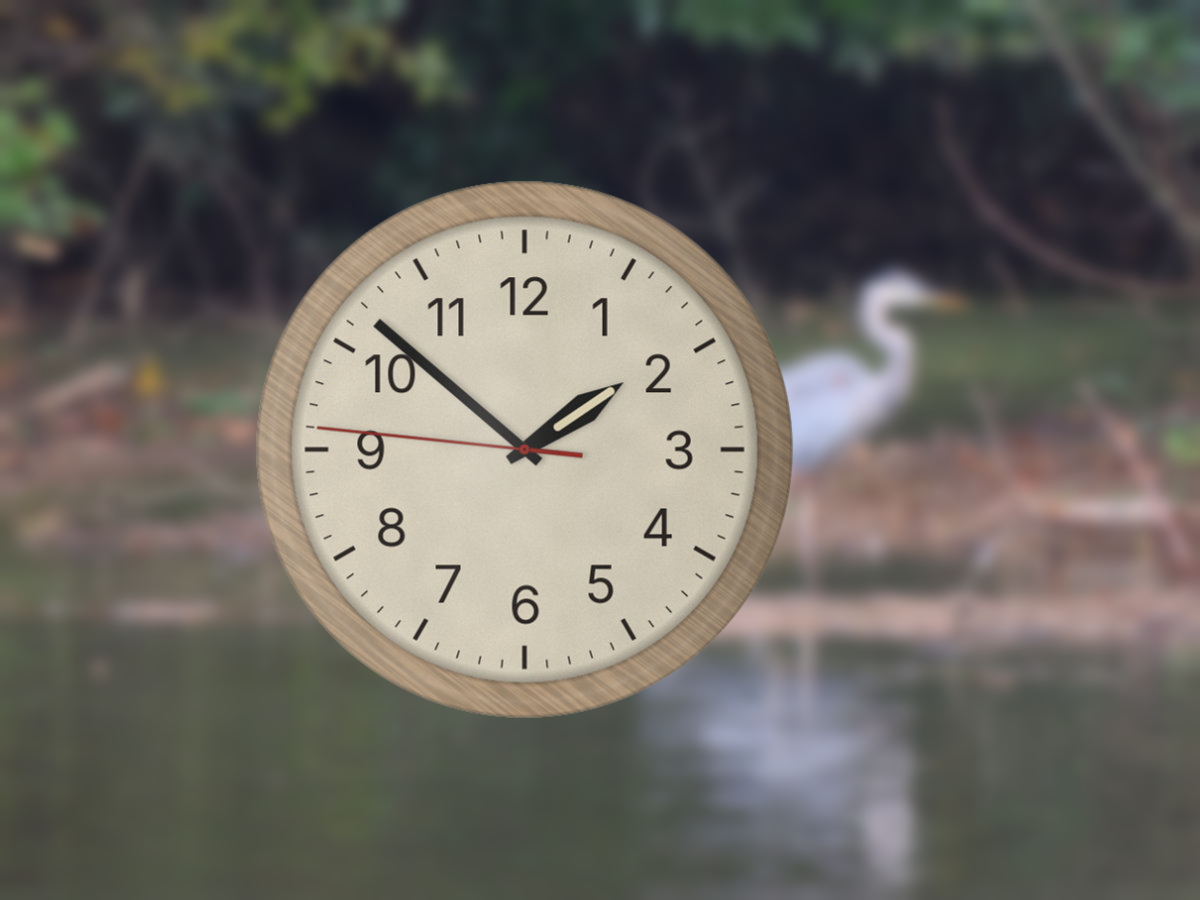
**1:51:46**
